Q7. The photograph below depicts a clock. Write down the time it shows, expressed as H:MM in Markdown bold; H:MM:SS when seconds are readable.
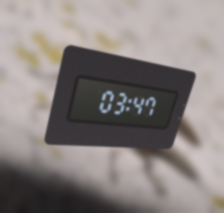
**3:47**
